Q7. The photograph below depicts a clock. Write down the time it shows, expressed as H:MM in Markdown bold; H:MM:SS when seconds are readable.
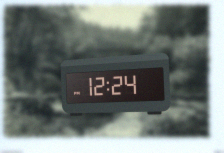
**12:24**
